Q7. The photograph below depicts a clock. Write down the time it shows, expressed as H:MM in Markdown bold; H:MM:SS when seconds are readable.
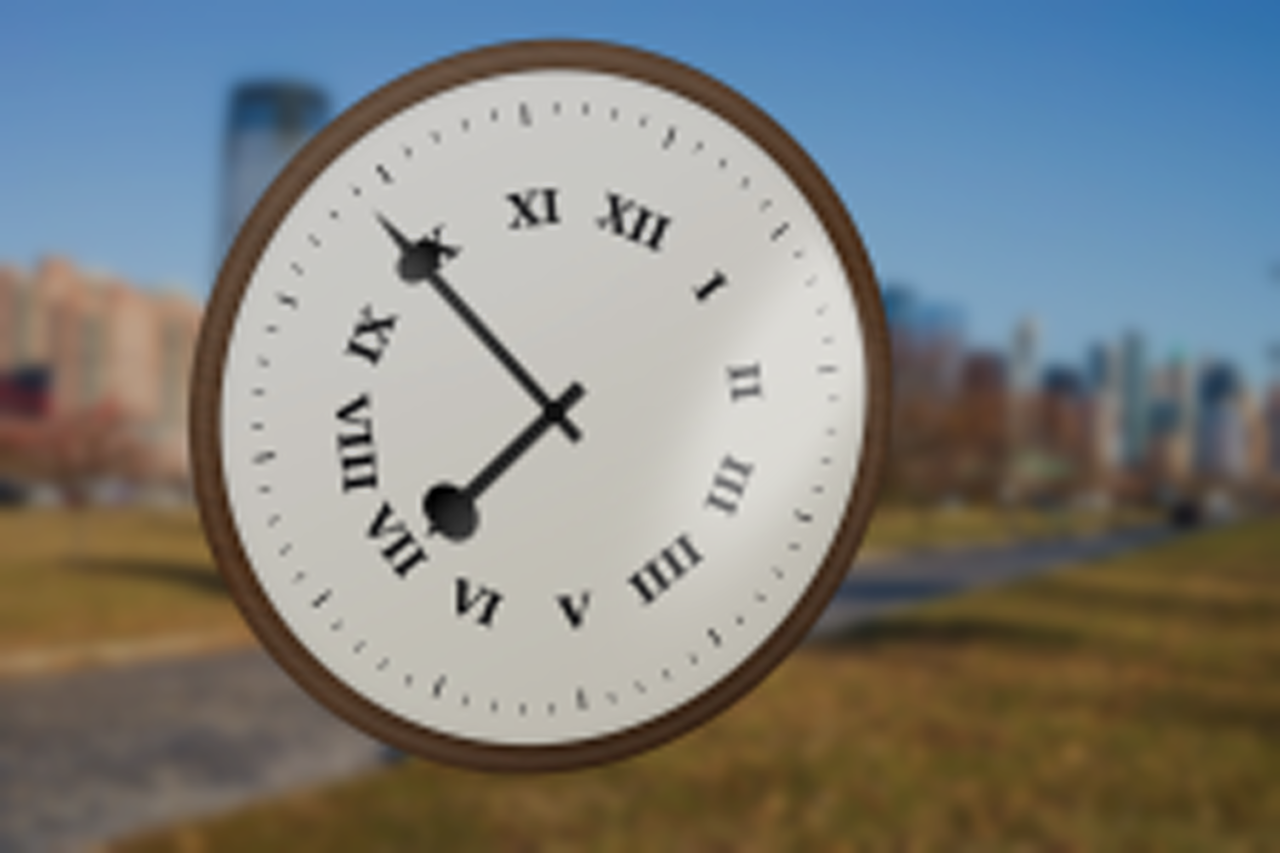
**6:49**
